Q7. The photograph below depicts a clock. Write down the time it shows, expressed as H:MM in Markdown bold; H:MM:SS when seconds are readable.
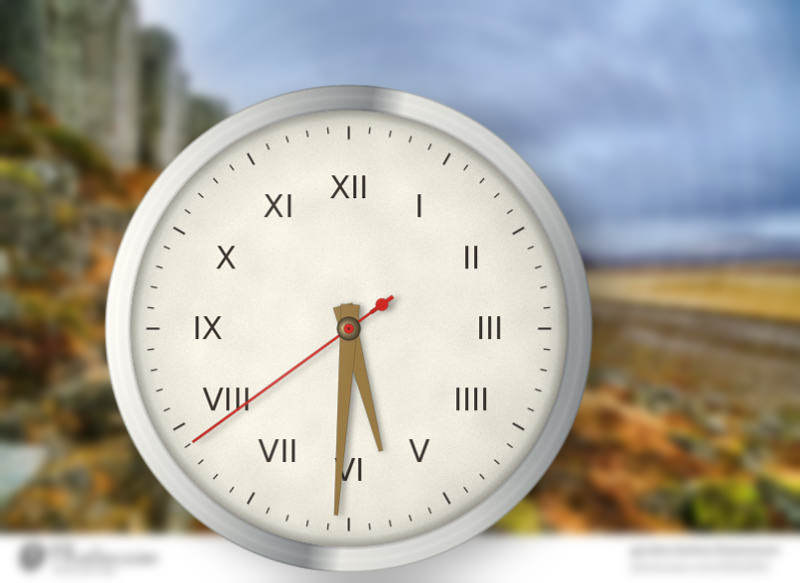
**5:30:39**
